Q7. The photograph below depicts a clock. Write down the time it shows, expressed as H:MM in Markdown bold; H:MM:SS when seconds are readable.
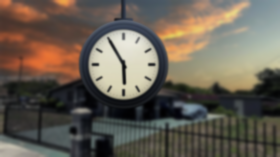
**5:55**
